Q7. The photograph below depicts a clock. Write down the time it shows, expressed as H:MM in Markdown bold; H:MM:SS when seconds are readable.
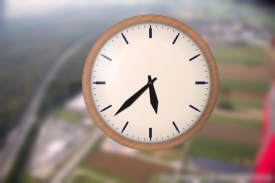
**5:38**
